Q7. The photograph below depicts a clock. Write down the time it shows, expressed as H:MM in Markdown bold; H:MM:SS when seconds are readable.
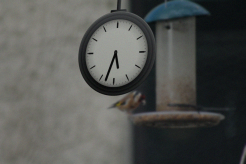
**5:33**
